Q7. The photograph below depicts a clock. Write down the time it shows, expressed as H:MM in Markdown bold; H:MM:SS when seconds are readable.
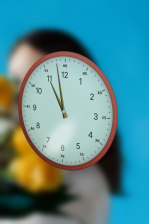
**10:58**
